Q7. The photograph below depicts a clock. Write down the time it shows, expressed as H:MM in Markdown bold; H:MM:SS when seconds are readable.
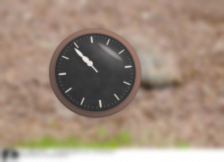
**10:54**
